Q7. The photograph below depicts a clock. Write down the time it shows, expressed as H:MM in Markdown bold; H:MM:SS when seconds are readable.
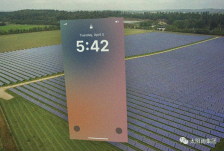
**5:42**
